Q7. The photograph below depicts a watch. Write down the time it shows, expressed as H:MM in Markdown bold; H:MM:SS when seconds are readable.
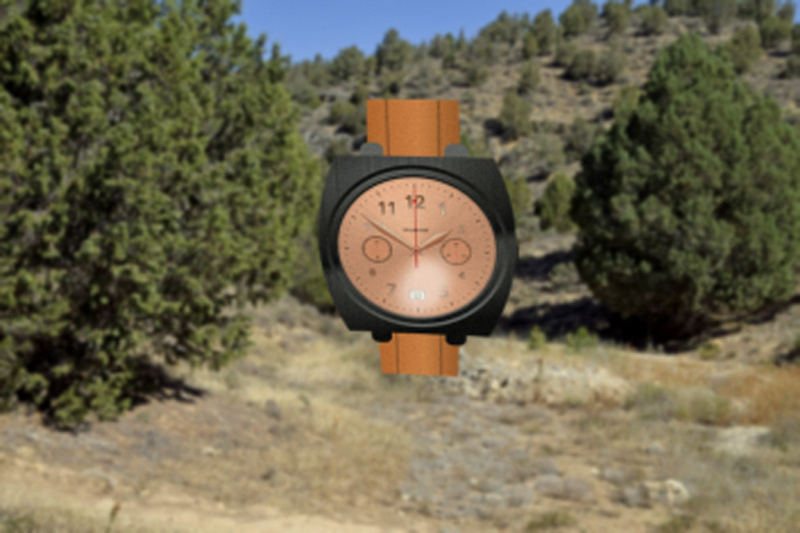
**1:51**
